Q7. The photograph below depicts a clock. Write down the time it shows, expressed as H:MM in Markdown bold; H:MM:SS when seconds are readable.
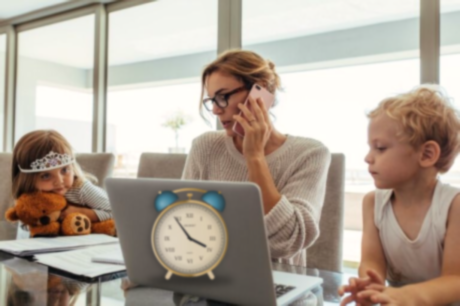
**3:54**
